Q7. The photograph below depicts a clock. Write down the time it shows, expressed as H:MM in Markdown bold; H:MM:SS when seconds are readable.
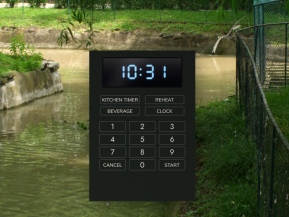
**10:31**
